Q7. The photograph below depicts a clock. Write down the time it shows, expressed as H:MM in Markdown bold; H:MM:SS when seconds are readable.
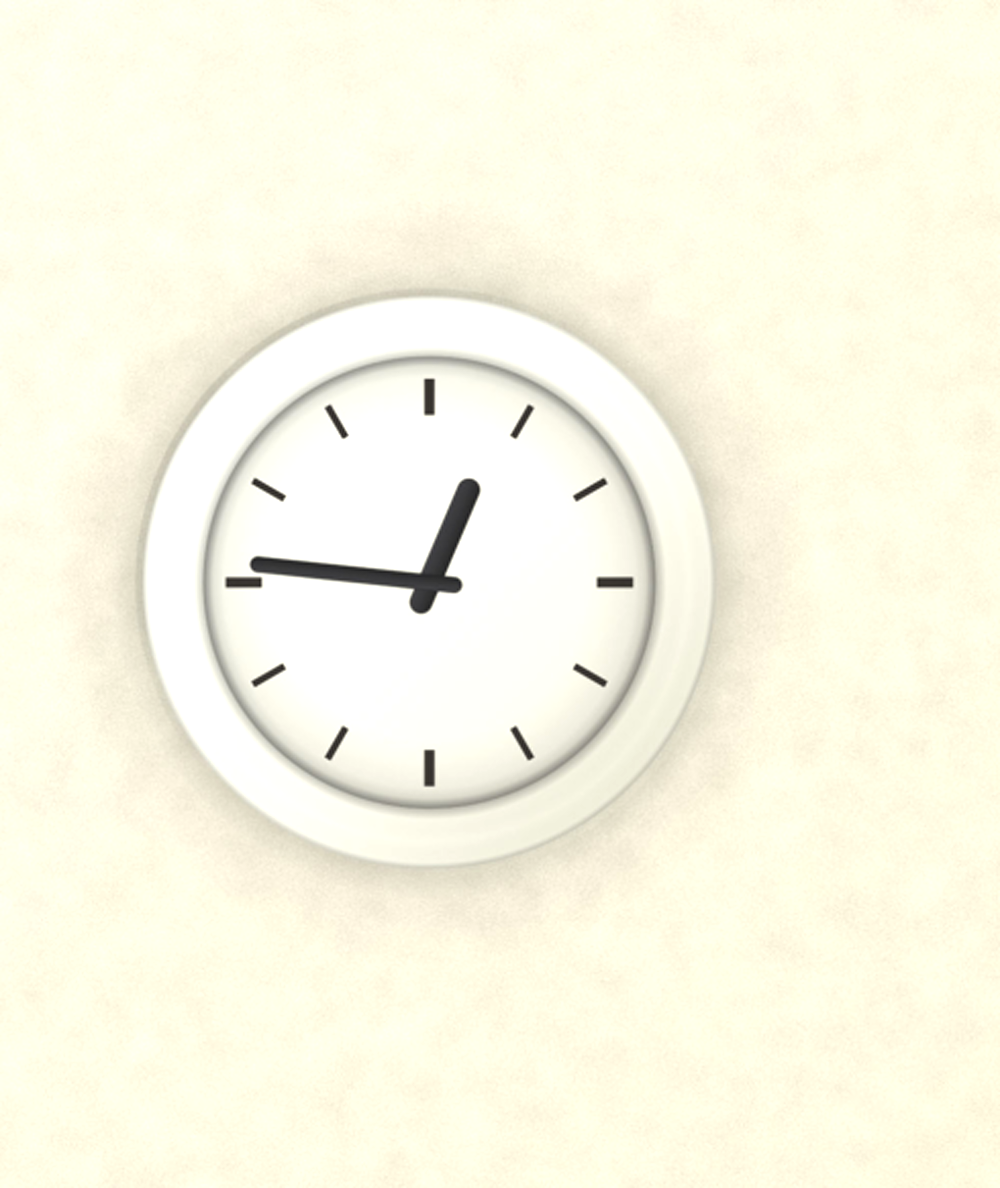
**12:46**
